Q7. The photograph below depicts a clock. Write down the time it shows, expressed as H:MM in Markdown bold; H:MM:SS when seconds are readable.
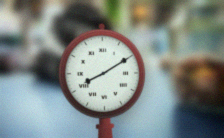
**8:10**
